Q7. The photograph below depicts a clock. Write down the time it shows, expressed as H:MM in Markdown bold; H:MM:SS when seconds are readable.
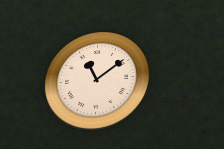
**11:09**
